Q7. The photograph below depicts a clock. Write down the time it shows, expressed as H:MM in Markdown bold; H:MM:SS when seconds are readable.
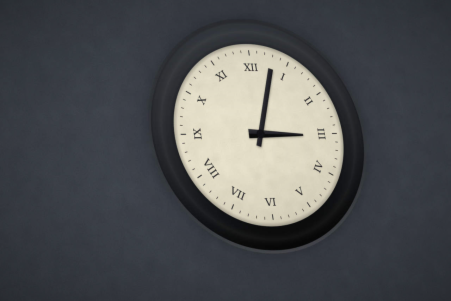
**3:03**
